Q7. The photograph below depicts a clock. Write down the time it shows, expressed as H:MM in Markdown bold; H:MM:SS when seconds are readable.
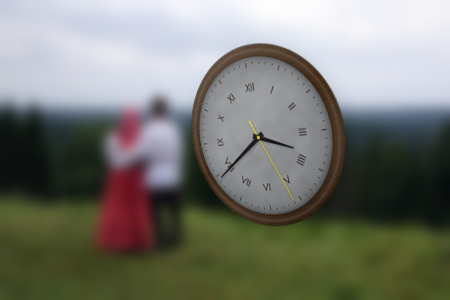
**3:39:26**
